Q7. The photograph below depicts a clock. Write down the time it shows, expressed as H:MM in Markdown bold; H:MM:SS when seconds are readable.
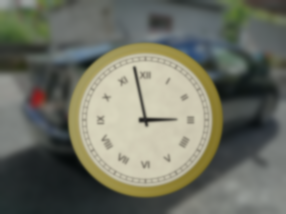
**2:58**
